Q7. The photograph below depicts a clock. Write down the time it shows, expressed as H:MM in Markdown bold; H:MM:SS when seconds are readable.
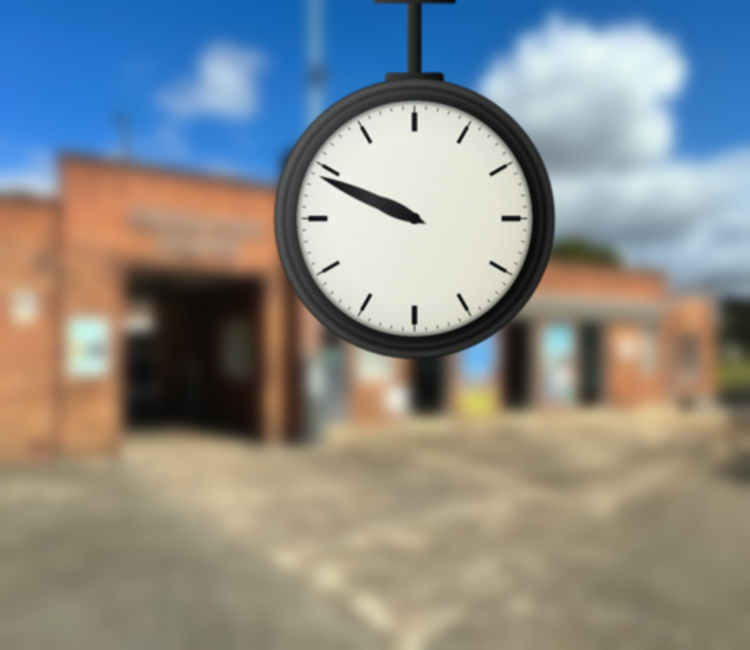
**9:49**
